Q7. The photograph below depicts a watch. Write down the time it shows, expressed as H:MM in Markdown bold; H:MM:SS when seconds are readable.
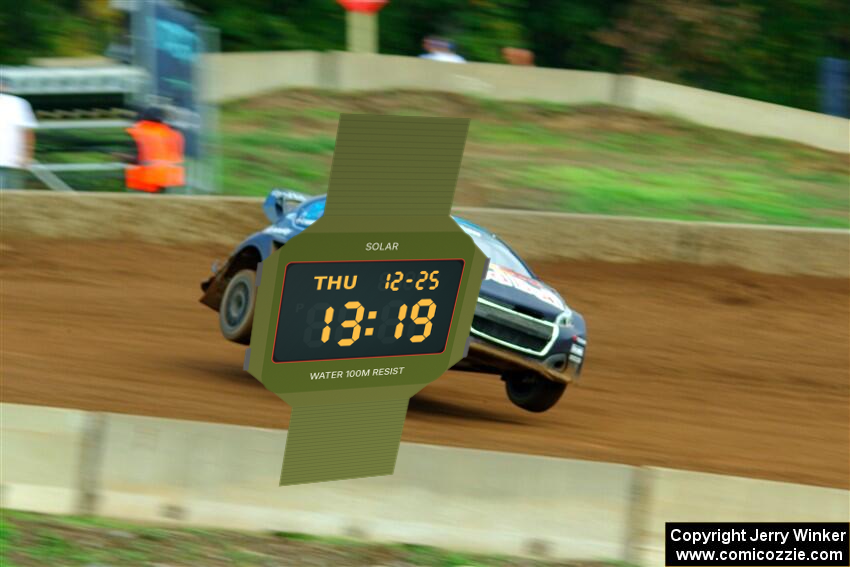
**13:19**
